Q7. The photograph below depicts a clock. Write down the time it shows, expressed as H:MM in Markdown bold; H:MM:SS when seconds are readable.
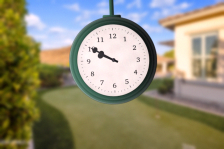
**9:50**
